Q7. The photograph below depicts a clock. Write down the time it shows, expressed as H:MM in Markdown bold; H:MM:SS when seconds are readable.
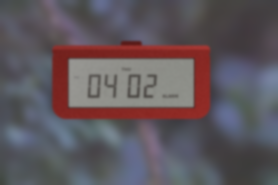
**4:02**
